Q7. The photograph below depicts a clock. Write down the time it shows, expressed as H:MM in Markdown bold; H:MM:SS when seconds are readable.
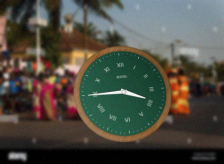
**3:45**
